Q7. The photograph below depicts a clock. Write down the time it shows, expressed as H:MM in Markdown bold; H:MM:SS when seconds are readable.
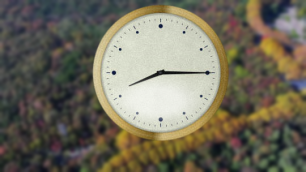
**8:15**
